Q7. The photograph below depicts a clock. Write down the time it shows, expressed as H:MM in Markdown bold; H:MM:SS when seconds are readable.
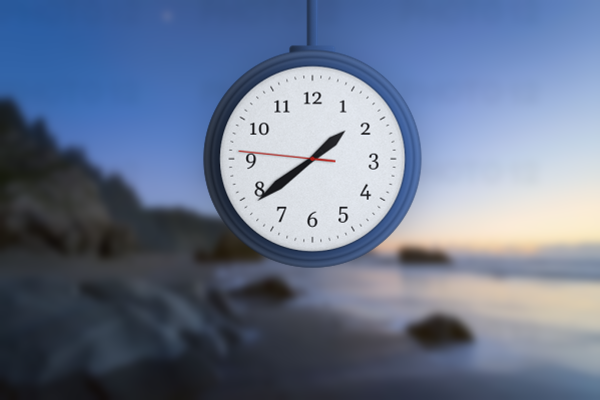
**1:38:46**
